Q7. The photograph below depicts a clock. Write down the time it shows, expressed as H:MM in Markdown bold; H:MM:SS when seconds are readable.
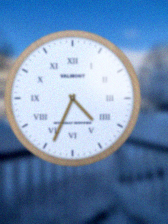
**4:34**
